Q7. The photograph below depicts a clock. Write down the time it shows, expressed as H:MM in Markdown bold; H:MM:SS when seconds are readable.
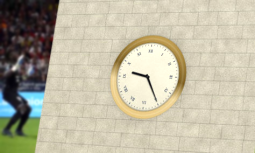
**9:25**
